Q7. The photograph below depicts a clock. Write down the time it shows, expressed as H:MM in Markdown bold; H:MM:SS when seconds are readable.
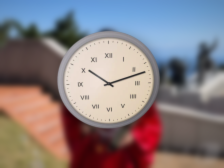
**10:12**
